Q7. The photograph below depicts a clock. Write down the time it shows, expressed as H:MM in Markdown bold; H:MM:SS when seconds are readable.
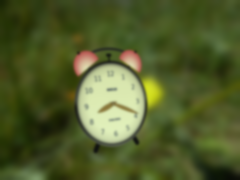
**8:19**
